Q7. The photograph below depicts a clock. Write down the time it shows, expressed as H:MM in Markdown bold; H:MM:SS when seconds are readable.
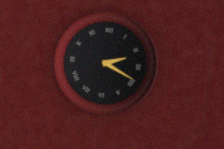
**2:19**
